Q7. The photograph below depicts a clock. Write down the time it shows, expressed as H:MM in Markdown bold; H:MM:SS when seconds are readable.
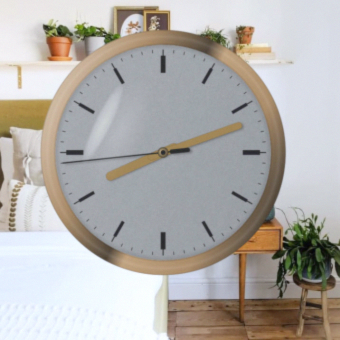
**8:11:44**
